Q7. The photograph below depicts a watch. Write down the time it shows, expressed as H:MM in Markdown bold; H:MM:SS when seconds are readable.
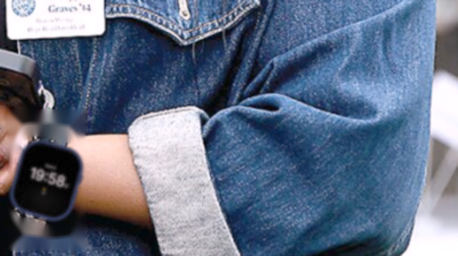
**19:58**
